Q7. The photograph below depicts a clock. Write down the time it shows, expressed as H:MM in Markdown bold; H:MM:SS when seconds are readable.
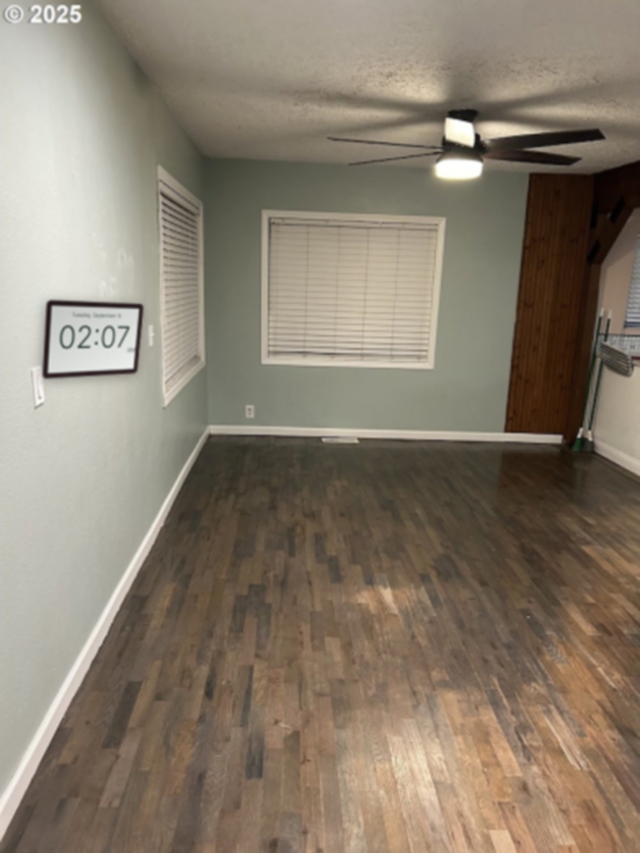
**2:07**
